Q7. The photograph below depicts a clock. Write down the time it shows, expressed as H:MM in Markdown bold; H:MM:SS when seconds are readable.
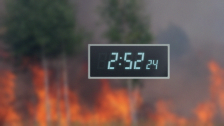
**2:52:24**
